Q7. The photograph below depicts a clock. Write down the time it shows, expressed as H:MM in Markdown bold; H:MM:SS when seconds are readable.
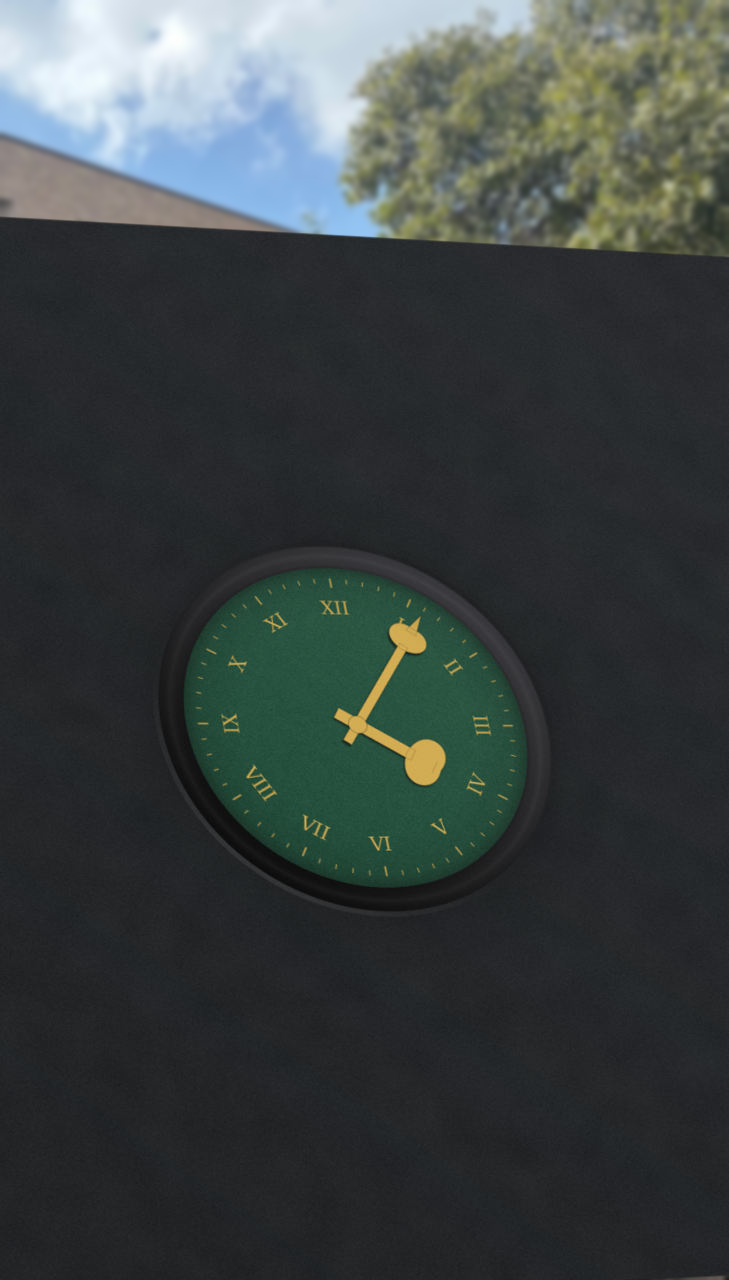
**4:06**
